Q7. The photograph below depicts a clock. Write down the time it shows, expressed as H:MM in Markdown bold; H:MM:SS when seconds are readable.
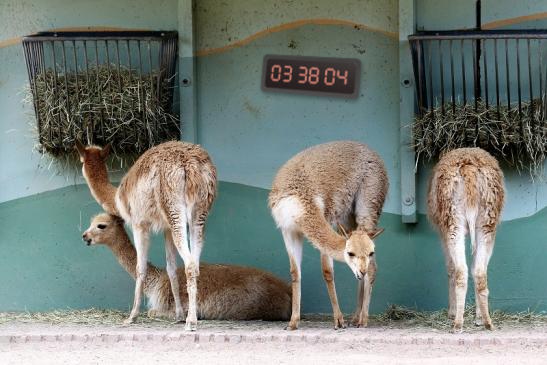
**3:38:04**
